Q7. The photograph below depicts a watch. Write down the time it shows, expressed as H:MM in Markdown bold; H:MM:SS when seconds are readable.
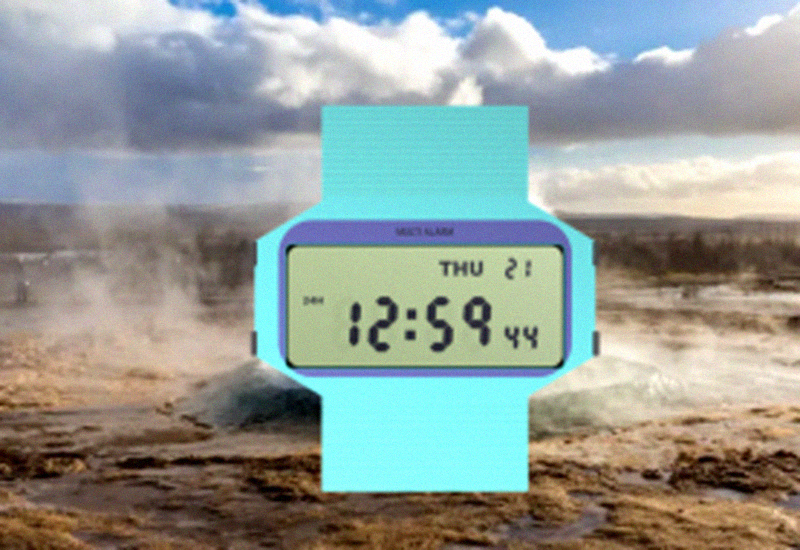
**12:59:44**
